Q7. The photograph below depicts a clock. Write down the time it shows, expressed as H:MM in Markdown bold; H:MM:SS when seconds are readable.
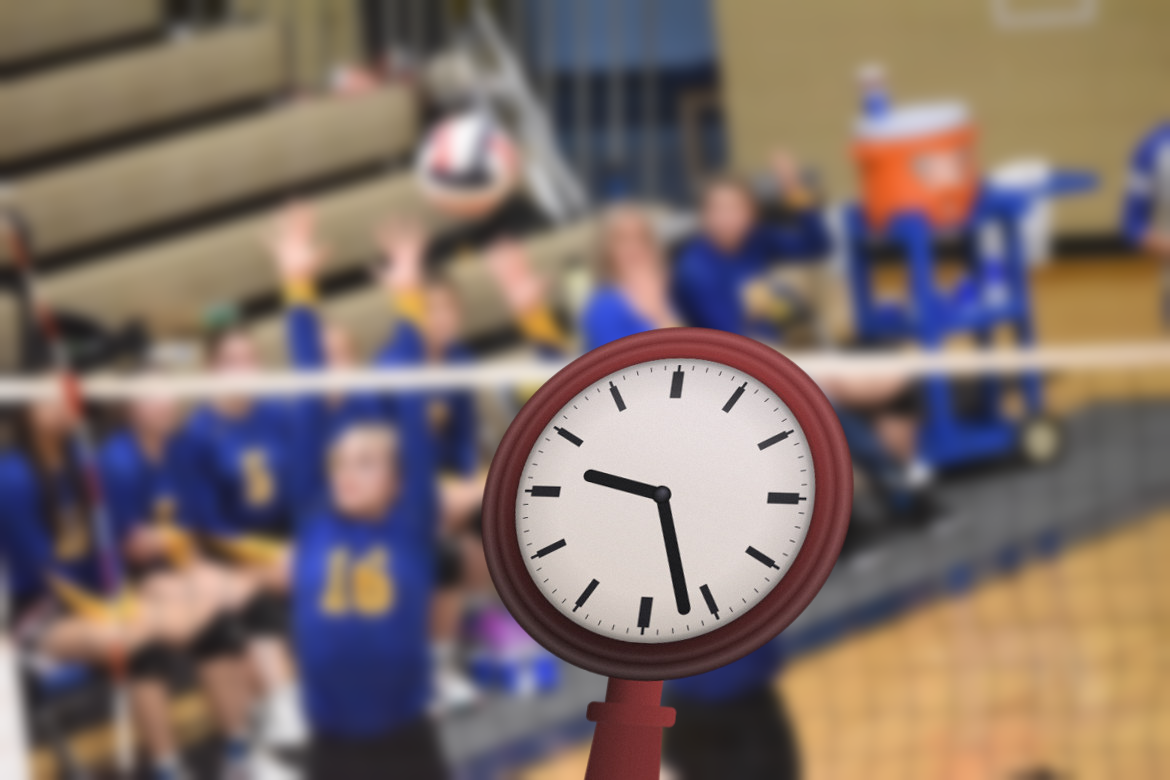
**9:27**
